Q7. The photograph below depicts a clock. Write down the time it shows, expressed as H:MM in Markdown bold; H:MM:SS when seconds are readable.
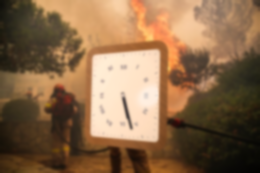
**5:27**
